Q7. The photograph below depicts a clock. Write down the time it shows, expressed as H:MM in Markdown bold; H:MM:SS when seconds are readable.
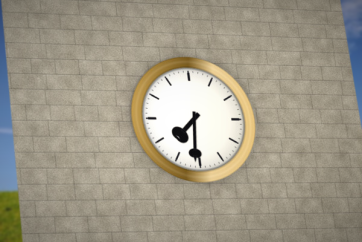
**7:31**
